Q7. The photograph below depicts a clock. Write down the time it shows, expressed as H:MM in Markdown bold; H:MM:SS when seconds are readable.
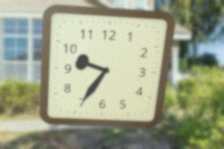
**9:35**
